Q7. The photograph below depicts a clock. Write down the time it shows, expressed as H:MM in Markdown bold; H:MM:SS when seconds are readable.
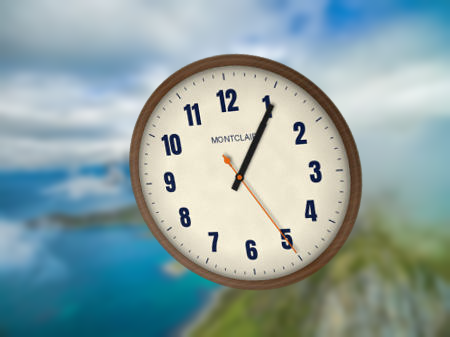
**1:05:25**
